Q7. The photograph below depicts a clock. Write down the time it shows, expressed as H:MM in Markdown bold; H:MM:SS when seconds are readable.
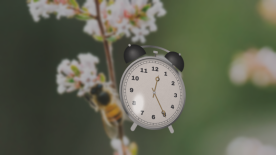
**12:25**
